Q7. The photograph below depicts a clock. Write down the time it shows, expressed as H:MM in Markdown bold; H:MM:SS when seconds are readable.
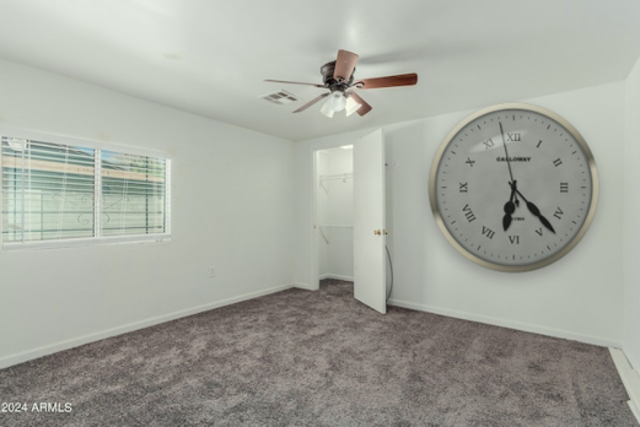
**6:22:58**
